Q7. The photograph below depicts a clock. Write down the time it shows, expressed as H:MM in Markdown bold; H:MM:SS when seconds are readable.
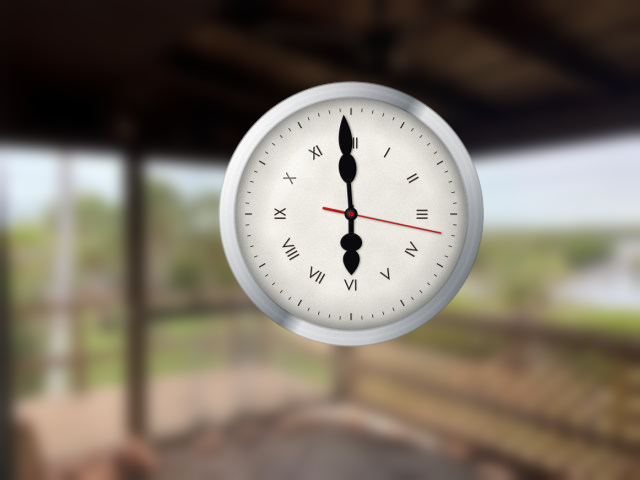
**5:59:17**
